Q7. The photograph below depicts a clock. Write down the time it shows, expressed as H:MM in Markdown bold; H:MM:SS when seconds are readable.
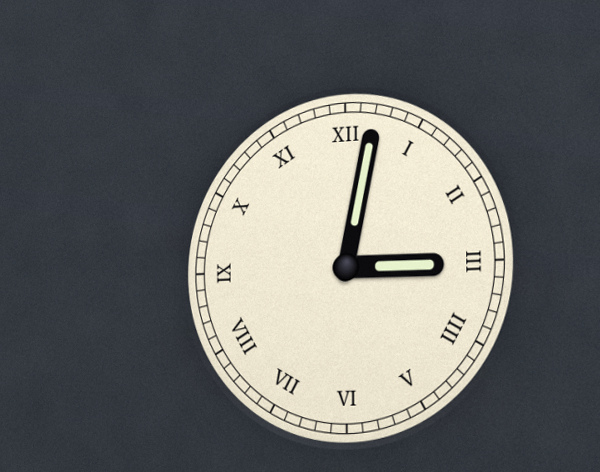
**3:02**
